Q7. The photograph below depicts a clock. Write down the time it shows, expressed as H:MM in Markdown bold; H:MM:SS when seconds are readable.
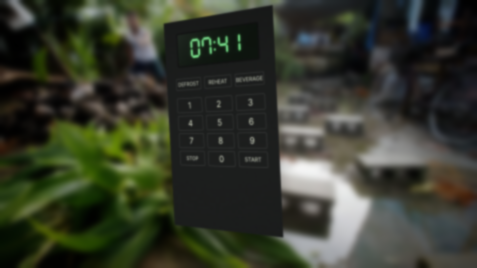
**7:41**
